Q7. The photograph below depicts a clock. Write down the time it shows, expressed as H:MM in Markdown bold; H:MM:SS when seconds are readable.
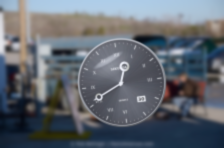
**12:41**
